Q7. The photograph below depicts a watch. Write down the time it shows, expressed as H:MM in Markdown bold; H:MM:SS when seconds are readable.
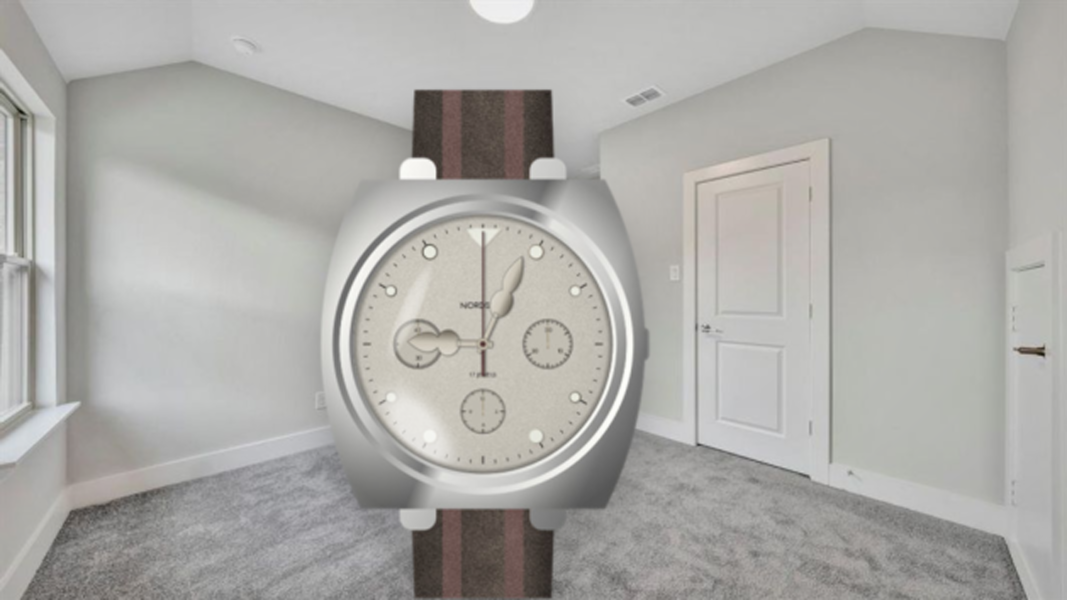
**9:04**
